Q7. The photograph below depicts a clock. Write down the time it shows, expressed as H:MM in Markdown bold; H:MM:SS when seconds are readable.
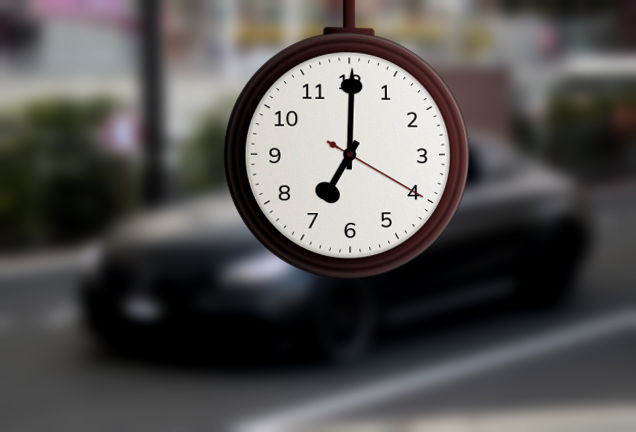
**7:00:20**
